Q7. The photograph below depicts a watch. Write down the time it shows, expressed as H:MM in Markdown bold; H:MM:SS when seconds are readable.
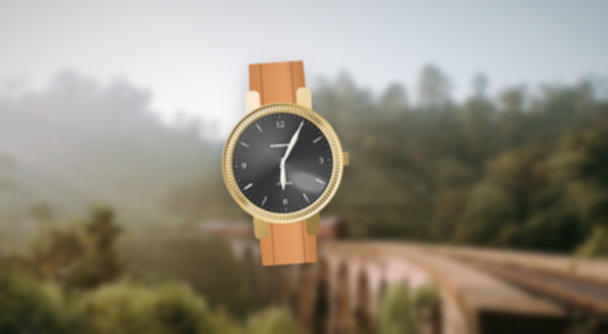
**6:05**
